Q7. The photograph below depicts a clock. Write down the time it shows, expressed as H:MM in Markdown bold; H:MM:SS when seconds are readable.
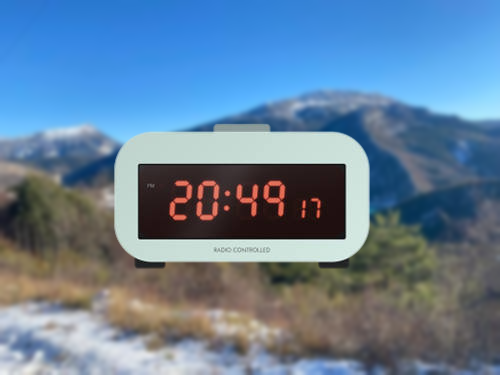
**20:49:17**
